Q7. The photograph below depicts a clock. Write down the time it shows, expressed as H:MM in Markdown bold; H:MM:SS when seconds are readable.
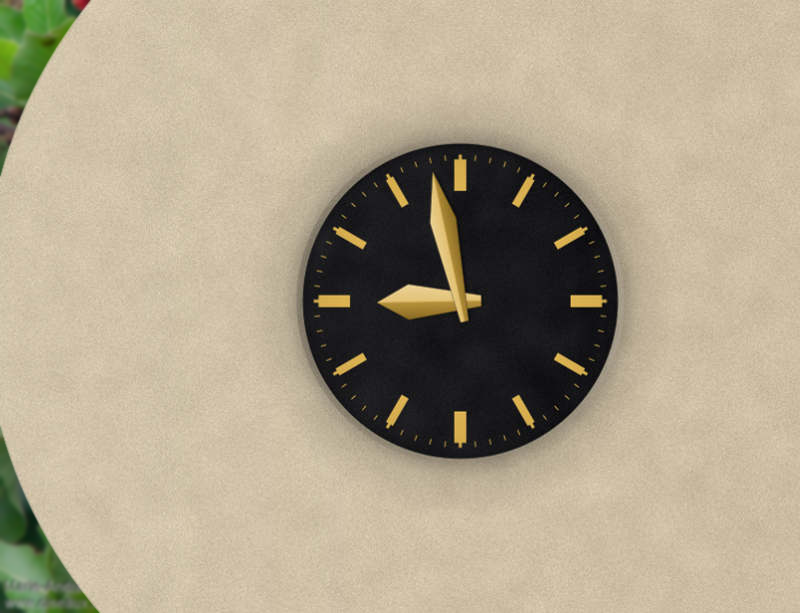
**8:58**
